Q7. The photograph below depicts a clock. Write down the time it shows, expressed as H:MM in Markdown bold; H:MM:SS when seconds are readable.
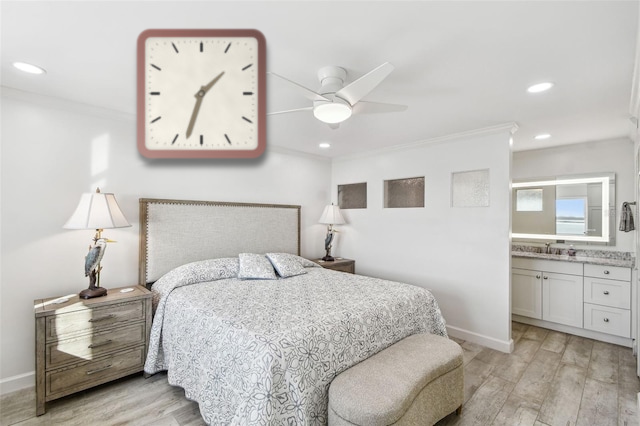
**1:33**
